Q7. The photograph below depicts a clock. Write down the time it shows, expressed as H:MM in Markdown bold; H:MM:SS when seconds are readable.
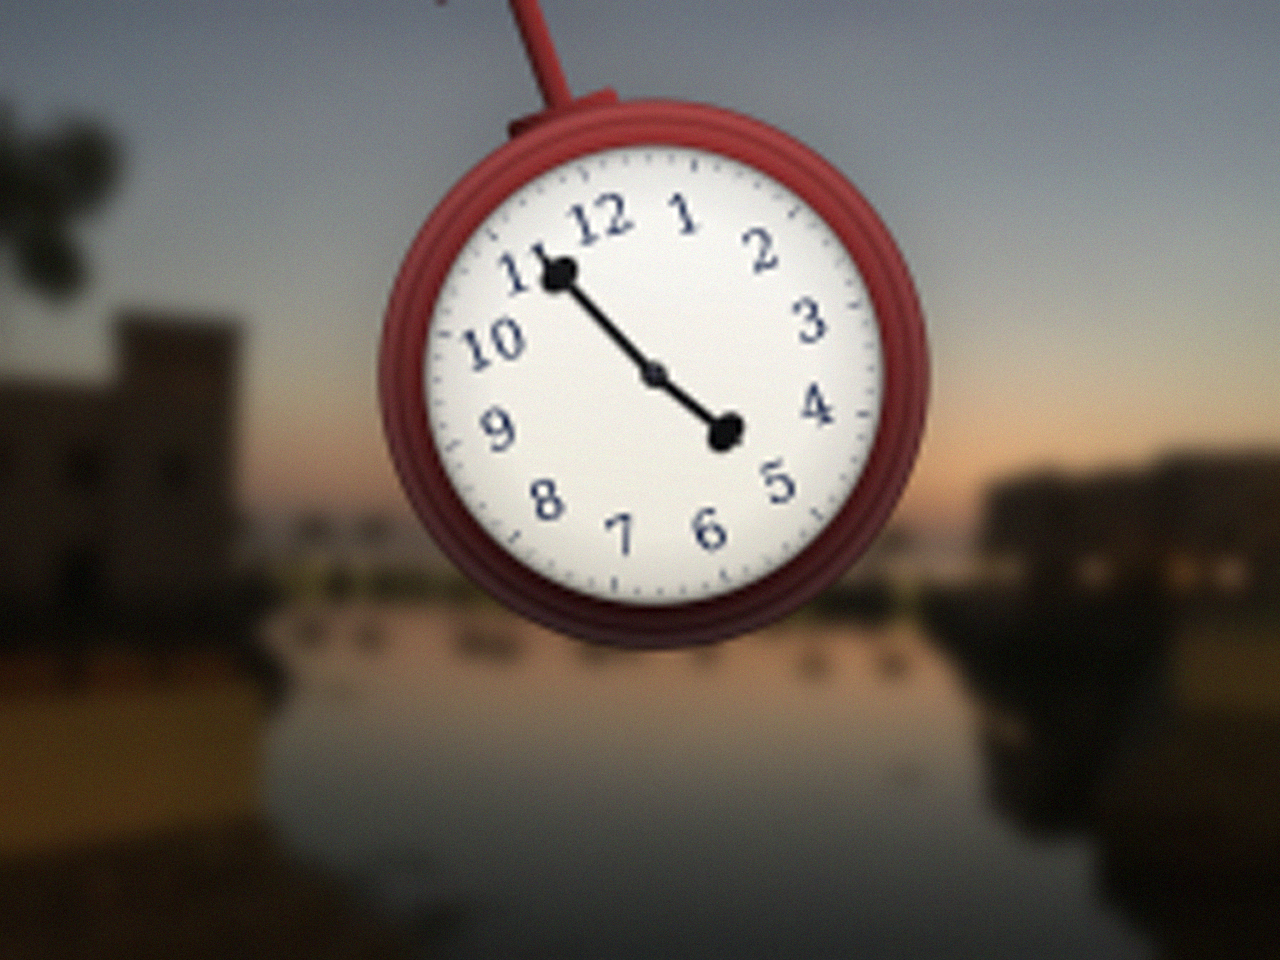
**4:56**
